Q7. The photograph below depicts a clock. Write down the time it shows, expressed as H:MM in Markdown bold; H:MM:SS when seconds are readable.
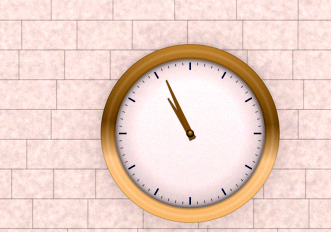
**10:56**
